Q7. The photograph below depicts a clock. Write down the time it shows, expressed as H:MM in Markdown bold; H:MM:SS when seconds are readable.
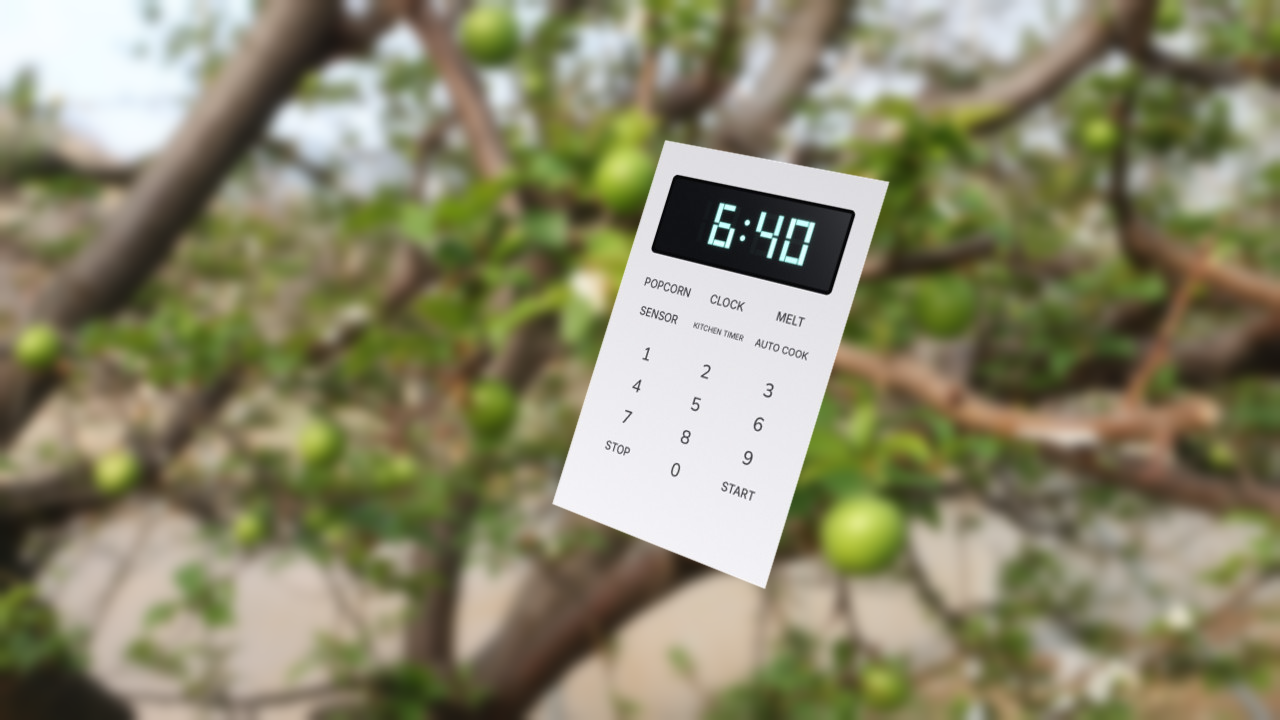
**6:40**
